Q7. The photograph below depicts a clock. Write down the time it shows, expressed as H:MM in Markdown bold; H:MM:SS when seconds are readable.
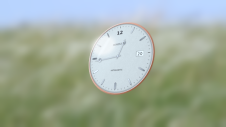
**12:44**
